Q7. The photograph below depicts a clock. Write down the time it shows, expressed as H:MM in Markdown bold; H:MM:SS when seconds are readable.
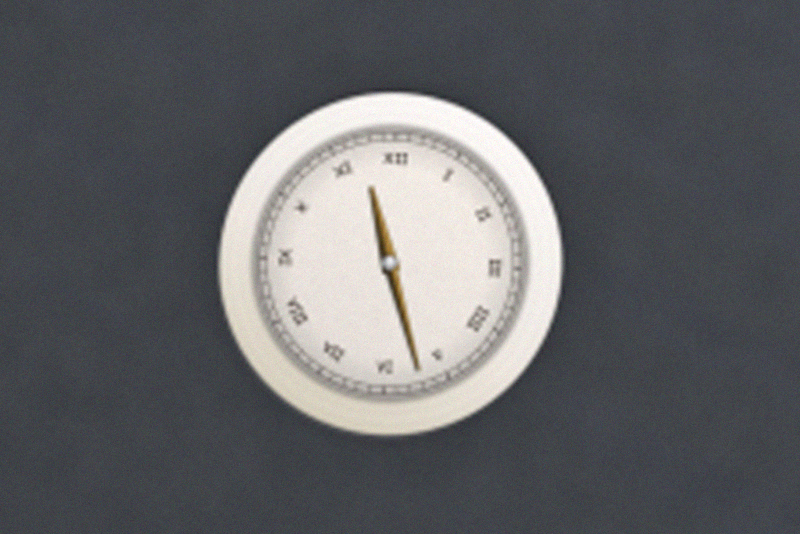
**11:27**
